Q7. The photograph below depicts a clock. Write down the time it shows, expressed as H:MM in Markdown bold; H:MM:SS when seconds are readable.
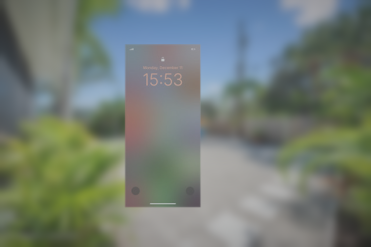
**15:53**
